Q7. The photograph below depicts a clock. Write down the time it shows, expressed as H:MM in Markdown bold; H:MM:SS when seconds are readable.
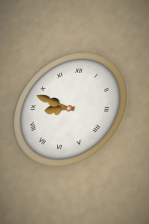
**8:48**
